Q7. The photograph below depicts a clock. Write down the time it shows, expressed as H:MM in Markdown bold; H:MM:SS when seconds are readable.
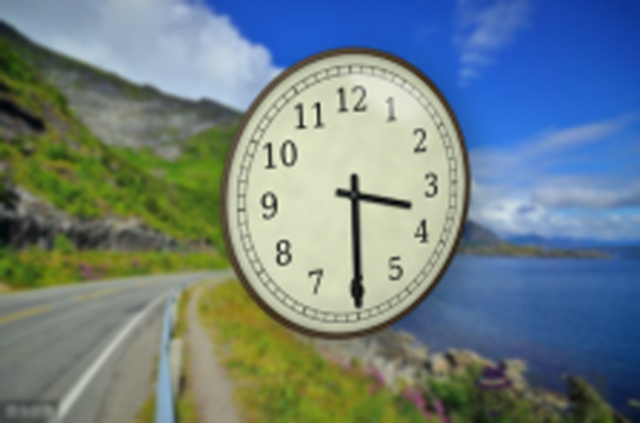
**3:30**
